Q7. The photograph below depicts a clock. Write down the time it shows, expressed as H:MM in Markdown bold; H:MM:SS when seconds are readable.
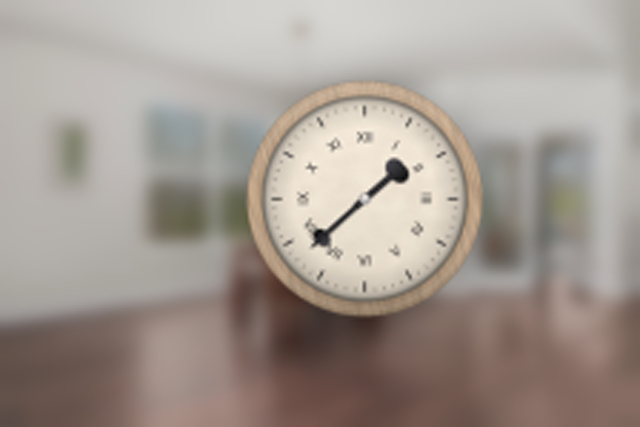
**1:38**
